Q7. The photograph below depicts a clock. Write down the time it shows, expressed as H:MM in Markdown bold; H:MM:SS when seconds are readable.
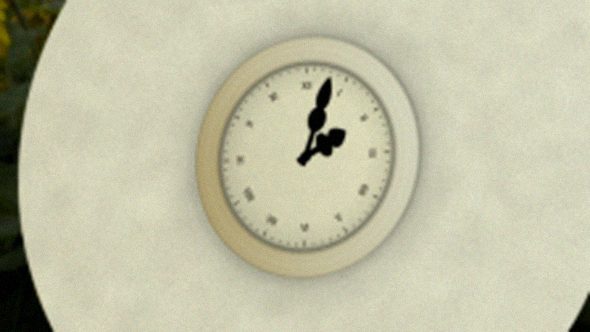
**2:03**
